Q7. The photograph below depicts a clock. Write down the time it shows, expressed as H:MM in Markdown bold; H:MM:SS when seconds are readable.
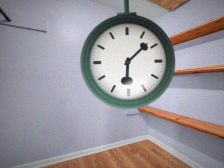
**6:08**
